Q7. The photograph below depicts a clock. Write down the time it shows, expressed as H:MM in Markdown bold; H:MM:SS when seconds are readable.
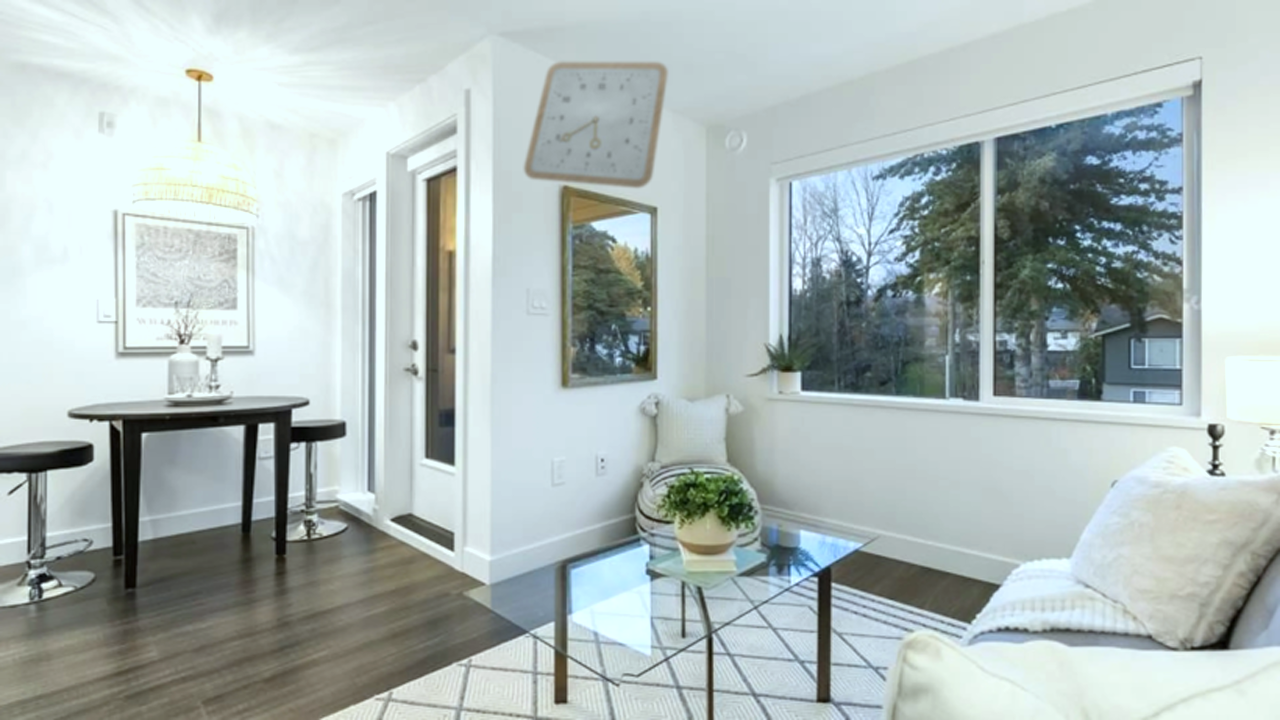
**5:39**
